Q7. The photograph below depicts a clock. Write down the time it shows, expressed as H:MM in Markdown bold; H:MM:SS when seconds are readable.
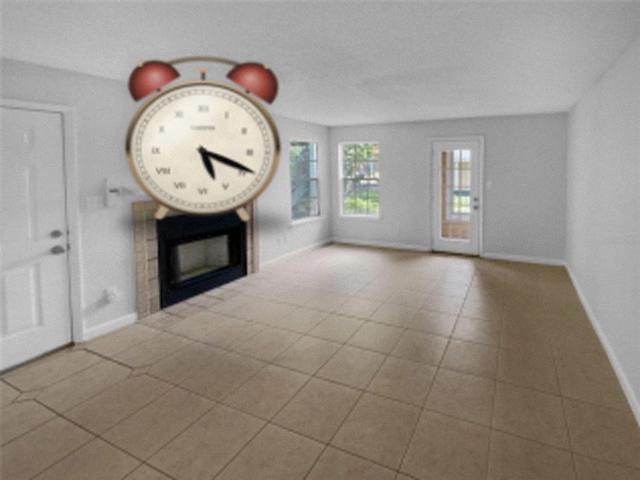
**5:19**
